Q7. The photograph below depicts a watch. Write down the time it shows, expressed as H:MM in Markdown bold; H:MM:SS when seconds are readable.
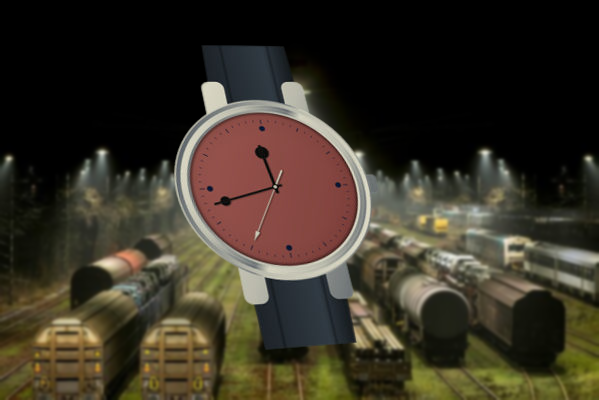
**11:42:35**
